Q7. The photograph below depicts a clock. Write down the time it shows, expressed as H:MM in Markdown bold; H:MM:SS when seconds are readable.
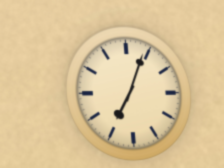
**7:04**
